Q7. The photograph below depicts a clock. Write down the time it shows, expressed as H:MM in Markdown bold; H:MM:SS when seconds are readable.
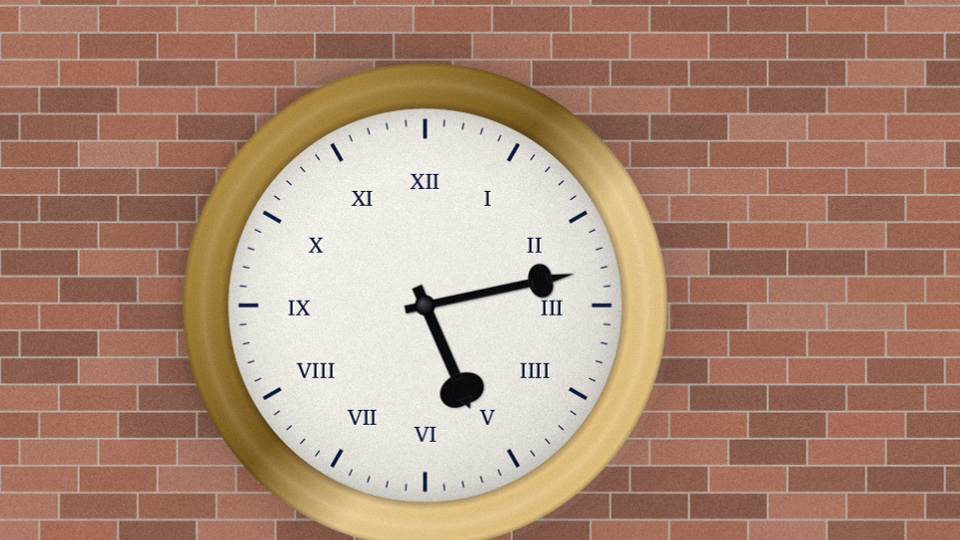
**5:13**
